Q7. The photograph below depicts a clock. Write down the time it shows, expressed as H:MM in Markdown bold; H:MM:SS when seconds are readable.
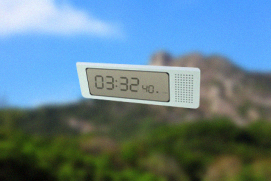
**3:32:40**
